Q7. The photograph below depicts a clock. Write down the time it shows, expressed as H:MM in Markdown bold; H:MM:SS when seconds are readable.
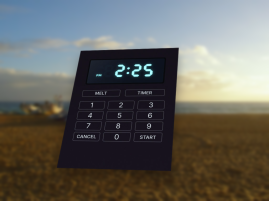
**2:25**
